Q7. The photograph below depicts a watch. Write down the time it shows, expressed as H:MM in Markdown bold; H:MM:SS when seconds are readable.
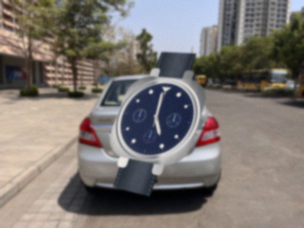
**4:59**
